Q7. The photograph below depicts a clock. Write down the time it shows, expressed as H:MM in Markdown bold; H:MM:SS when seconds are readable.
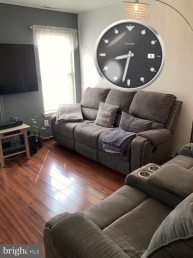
**8:32**
